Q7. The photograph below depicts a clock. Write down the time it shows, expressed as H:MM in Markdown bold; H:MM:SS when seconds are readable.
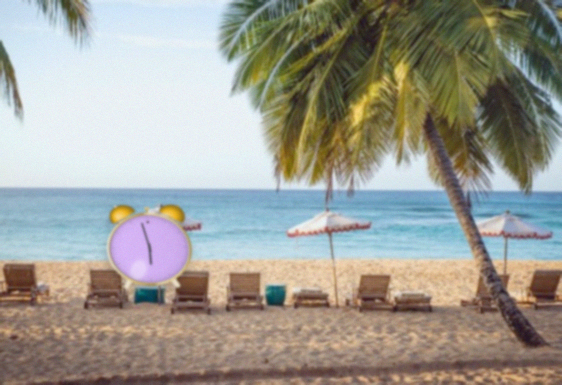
**5:58**
